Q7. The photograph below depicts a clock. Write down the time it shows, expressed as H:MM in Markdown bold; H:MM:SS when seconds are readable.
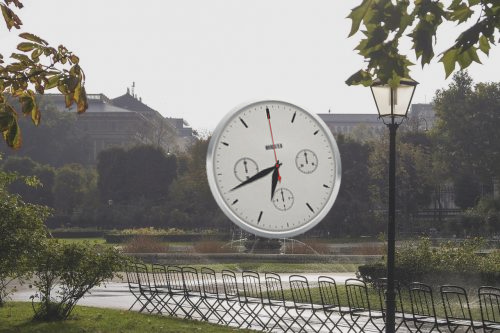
**6:42**
